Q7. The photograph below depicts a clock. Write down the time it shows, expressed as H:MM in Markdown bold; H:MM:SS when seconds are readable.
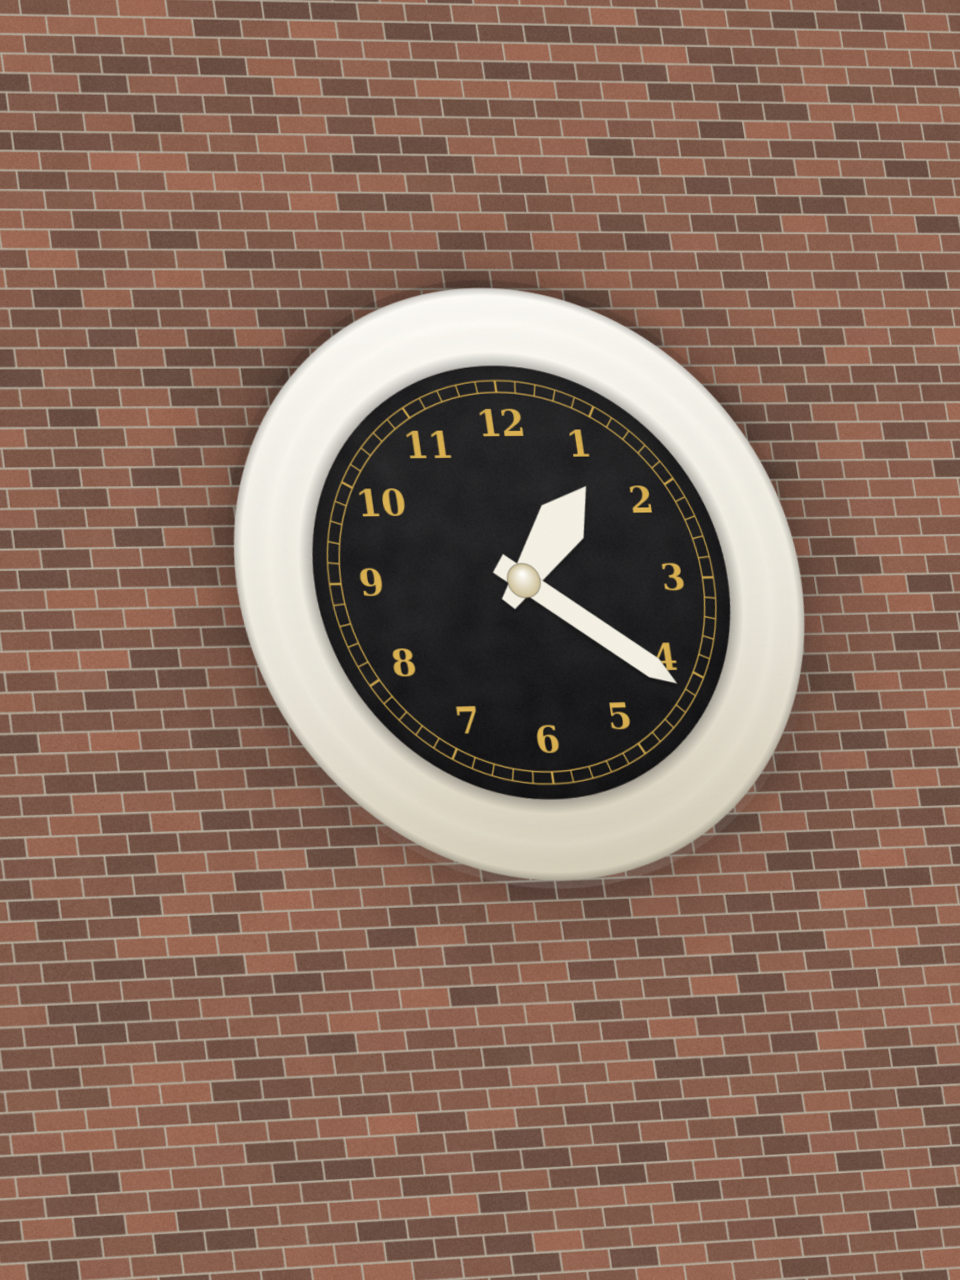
**1:21**
